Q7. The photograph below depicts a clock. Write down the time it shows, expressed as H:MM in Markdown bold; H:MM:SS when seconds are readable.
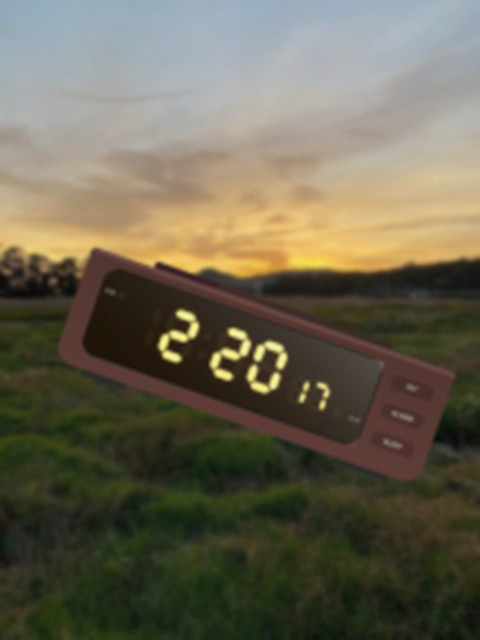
**2:20:17**
